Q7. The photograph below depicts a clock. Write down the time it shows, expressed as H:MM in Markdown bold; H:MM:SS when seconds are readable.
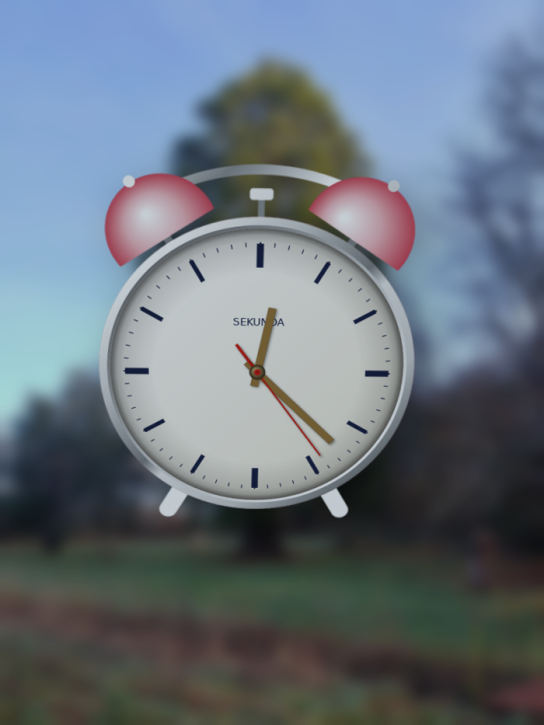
**12:22:24**
